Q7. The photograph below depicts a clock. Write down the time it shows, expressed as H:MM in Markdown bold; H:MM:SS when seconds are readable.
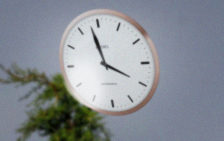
**3:58**
